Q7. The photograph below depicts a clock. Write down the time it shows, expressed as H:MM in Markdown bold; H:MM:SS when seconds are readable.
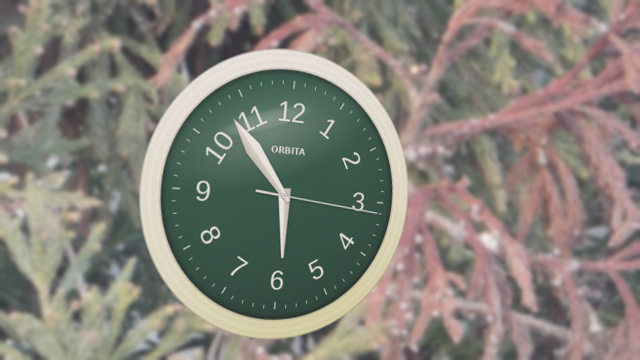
**5:53:16**
